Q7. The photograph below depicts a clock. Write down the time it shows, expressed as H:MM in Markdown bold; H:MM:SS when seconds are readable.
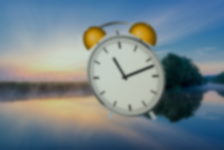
**11:12**
